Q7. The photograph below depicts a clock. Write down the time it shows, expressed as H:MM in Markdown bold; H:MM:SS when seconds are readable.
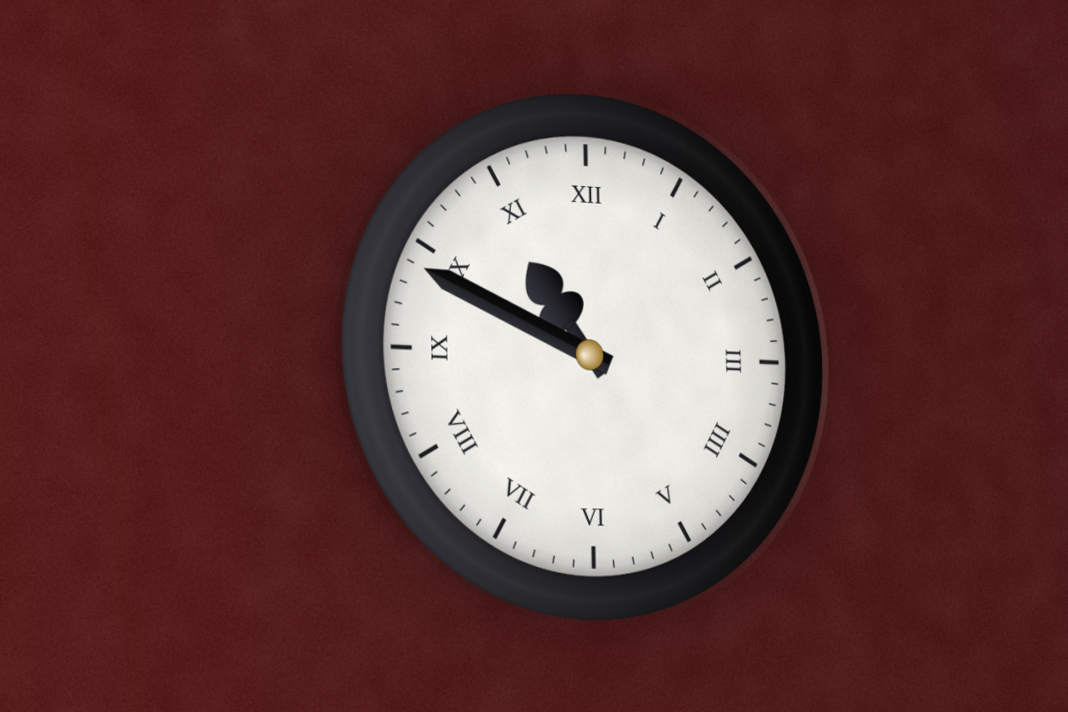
**10:49**
